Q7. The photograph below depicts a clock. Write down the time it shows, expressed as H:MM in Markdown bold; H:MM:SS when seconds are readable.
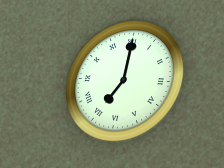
**7:00**
